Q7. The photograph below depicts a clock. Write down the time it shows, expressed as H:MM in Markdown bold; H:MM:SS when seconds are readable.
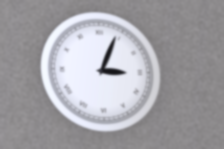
**3:04**
